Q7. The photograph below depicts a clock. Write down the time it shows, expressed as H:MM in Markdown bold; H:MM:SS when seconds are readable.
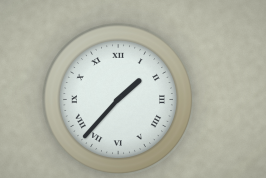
**1:37**
